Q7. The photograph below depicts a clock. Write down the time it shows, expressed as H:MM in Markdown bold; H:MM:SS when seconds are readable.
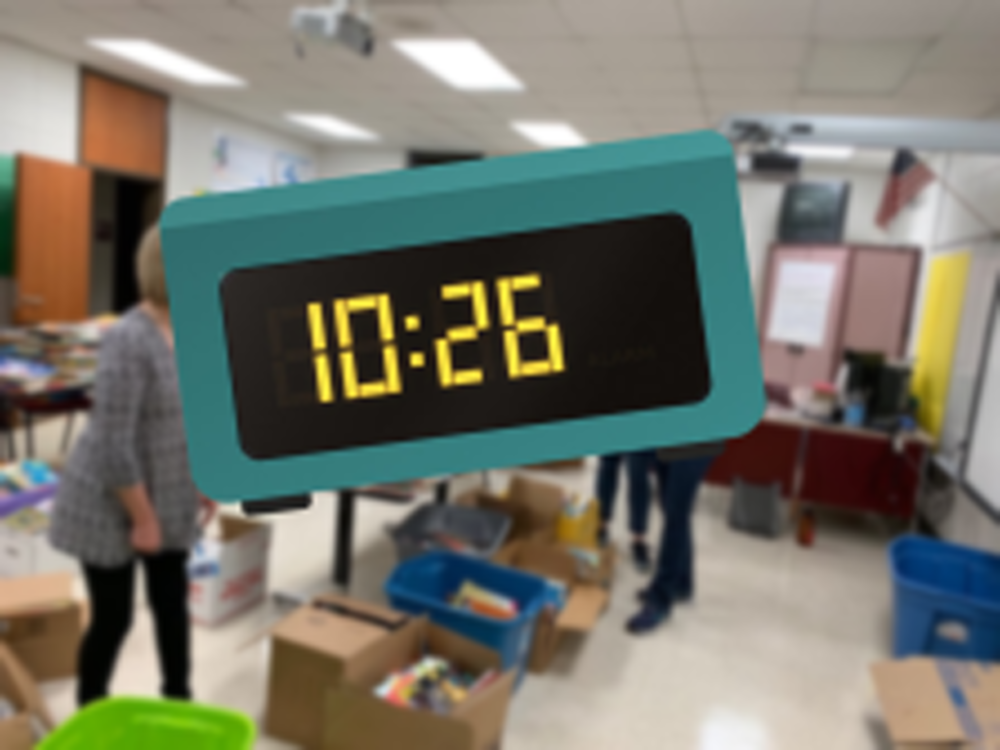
**10:26**
